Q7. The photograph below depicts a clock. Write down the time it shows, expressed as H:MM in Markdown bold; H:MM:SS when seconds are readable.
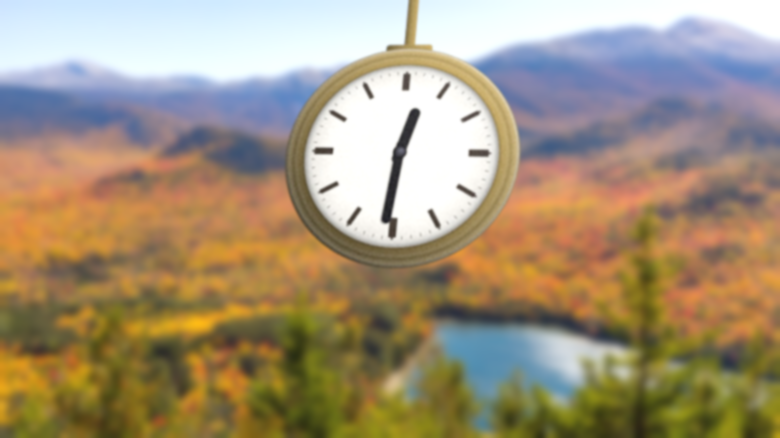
**12:31**
